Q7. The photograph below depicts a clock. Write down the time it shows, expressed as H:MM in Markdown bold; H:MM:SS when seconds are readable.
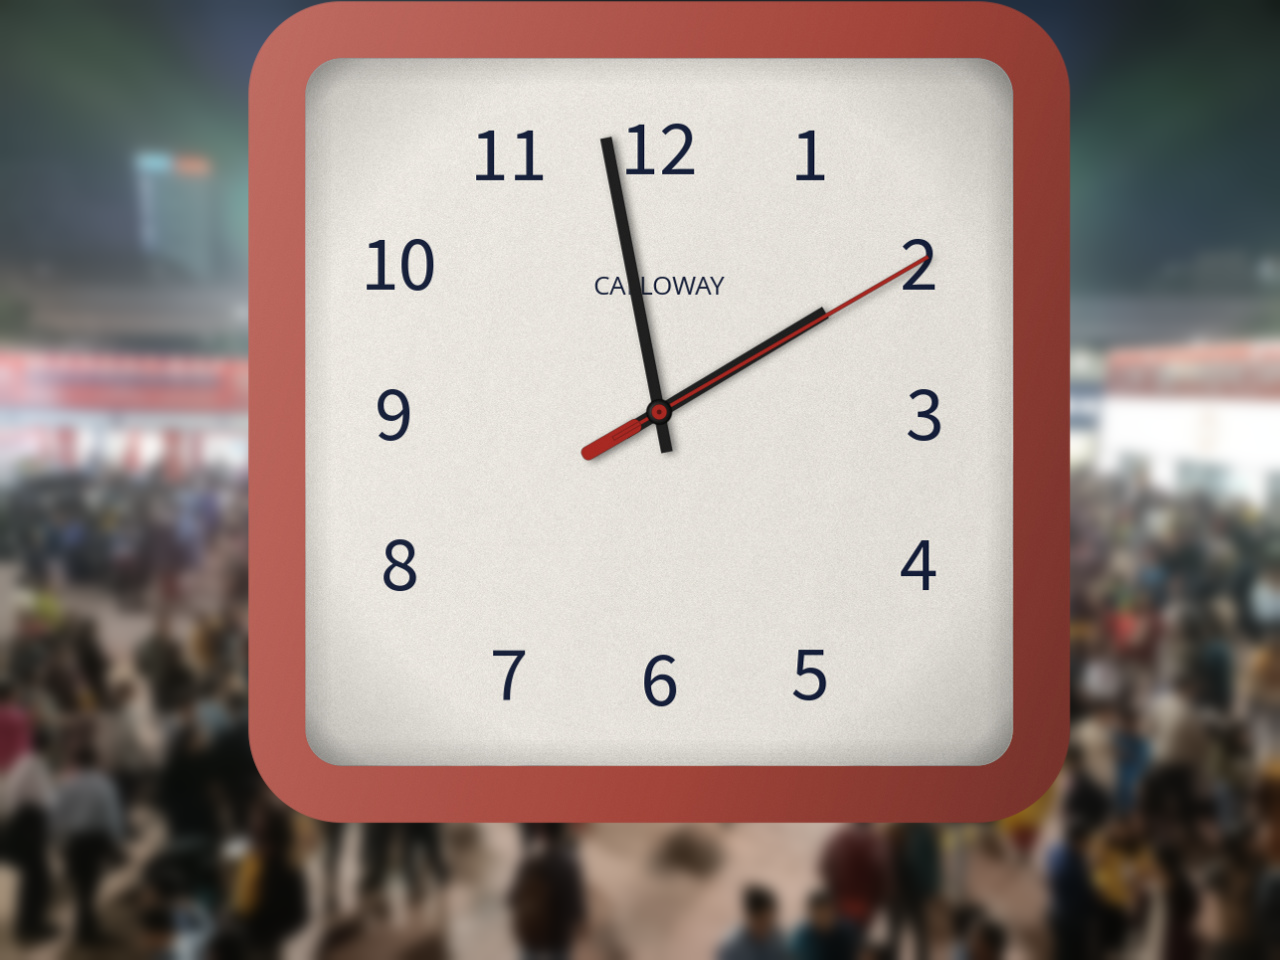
**1:58:10**
